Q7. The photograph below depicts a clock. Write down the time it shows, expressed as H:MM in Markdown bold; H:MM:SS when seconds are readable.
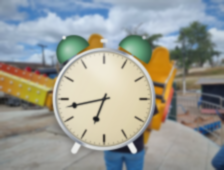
**6:43**
